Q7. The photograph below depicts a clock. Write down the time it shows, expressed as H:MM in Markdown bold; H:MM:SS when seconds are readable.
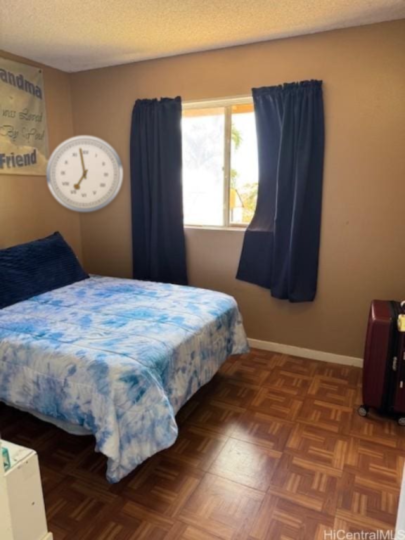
**6:58**
